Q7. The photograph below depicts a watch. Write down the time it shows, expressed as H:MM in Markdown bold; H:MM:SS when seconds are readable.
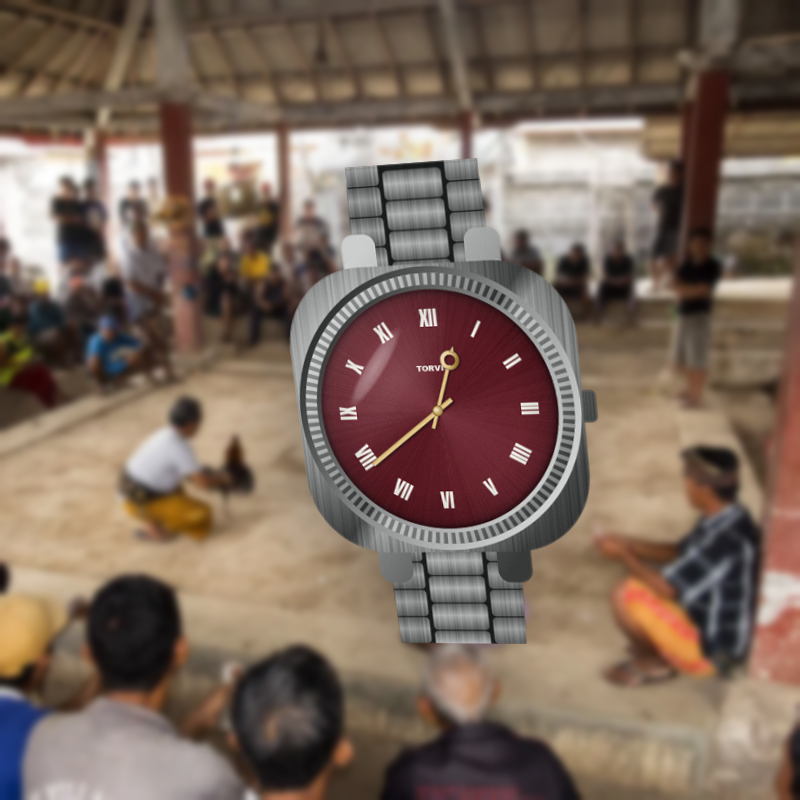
**12:39**
